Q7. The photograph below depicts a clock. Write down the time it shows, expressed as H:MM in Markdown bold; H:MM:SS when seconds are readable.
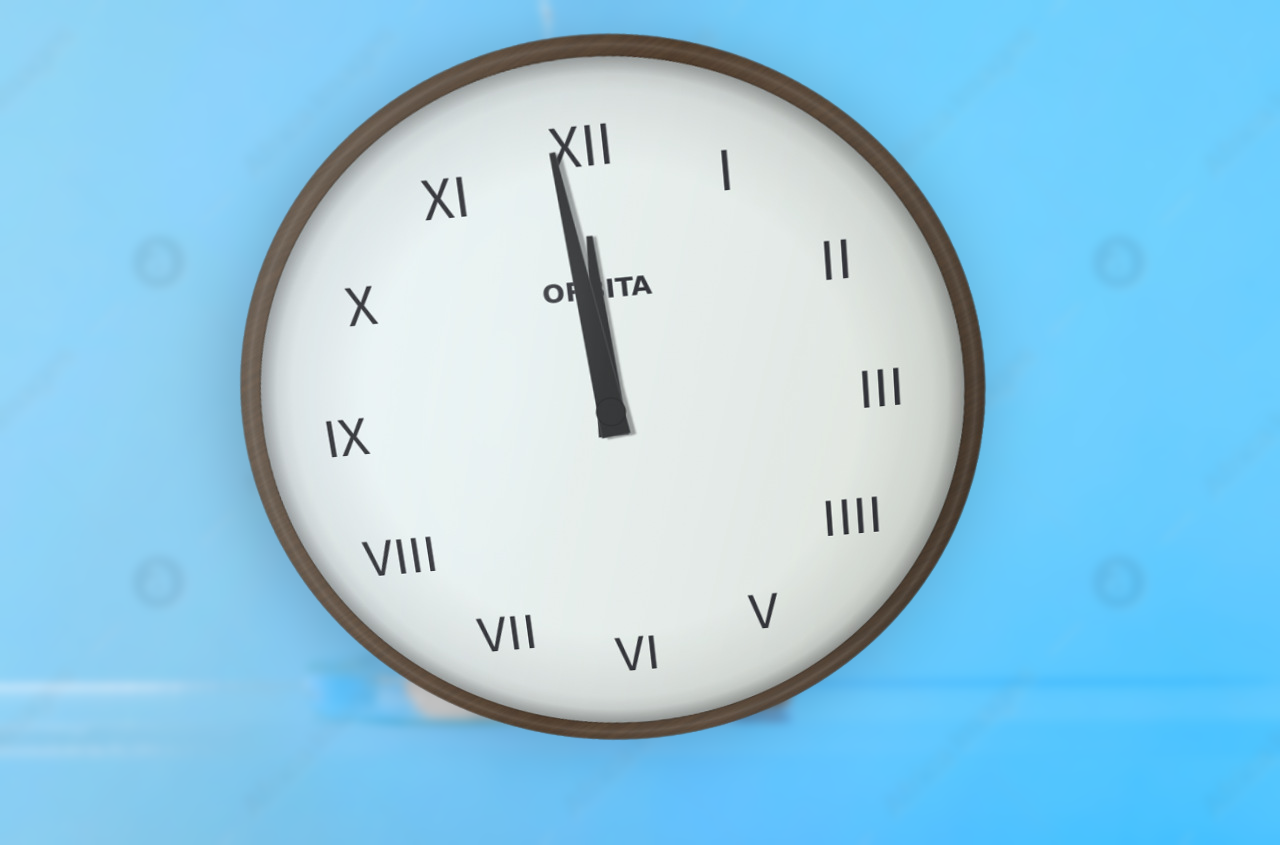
**11:59**
